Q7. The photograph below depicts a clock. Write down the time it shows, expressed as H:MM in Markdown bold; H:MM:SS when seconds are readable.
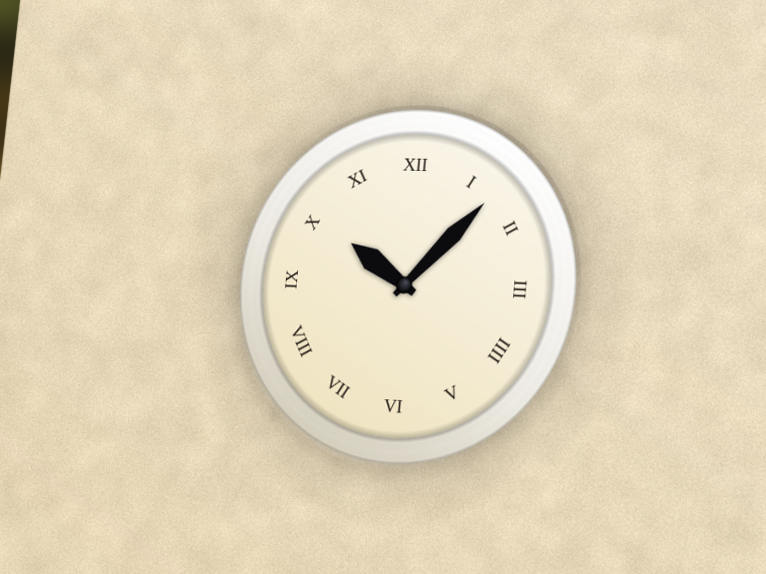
**10:07**
